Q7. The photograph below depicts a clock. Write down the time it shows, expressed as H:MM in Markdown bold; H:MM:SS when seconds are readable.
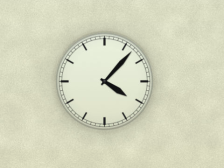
**4:07**
